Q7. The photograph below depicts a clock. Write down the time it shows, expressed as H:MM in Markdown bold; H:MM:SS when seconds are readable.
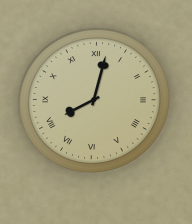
**8:02**
